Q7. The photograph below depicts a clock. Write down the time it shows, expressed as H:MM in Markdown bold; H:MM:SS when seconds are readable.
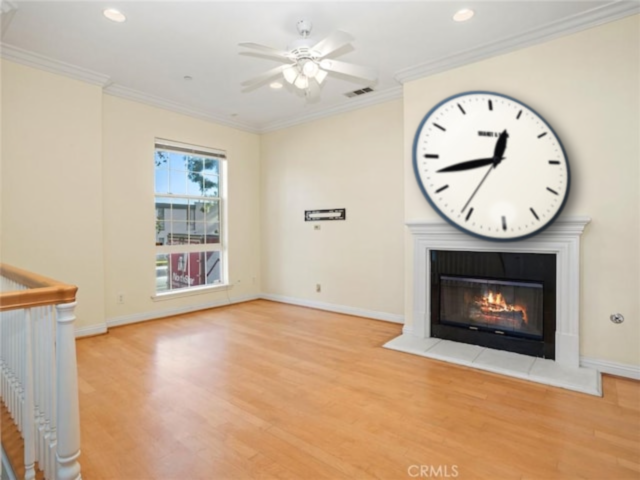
**12:42:36**
